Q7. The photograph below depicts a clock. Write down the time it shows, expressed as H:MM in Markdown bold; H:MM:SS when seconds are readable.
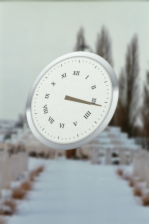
**3:16**
